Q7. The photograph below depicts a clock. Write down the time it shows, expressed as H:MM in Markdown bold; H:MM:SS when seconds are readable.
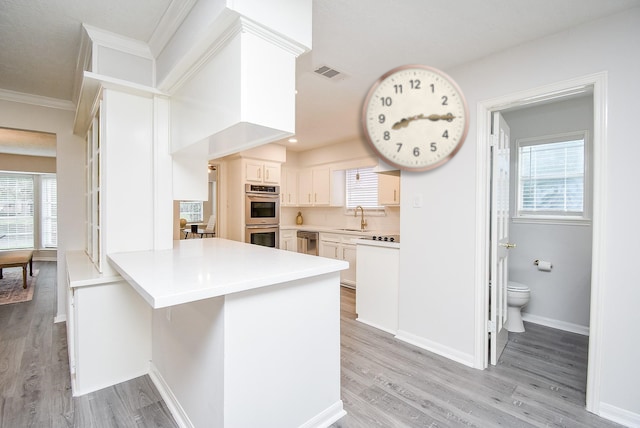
**8:15**
